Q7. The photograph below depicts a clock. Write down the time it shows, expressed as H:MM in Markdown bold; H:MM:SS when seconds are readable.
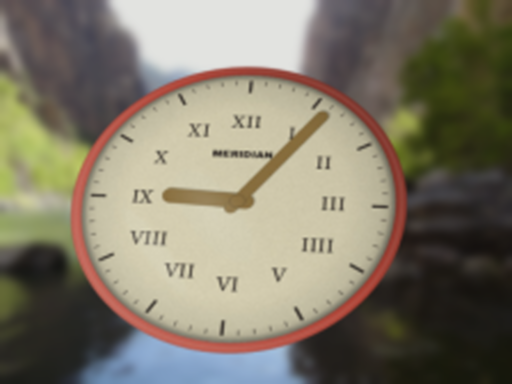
**9:06**
